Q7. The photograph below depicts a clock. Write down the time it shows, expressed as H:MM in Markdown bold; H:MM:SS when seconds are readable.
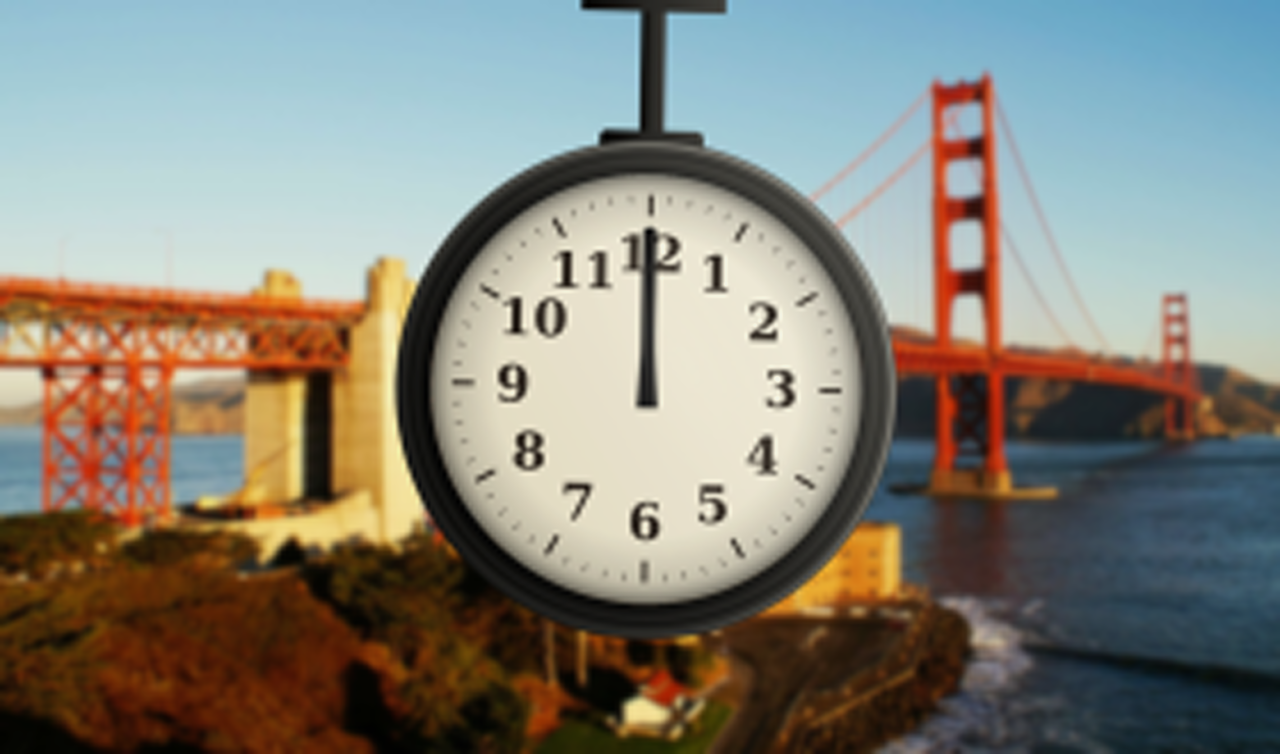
**12:00**
